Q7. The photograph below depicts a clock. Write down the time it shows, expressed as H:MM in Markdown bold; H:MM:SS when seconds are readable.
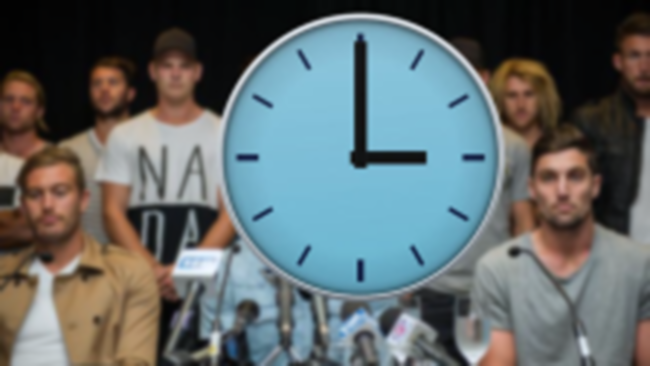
**3:00**
